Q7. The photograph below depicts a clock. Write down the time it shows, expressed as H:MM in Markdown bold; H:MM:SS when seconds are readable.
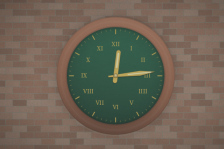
**12:14**
